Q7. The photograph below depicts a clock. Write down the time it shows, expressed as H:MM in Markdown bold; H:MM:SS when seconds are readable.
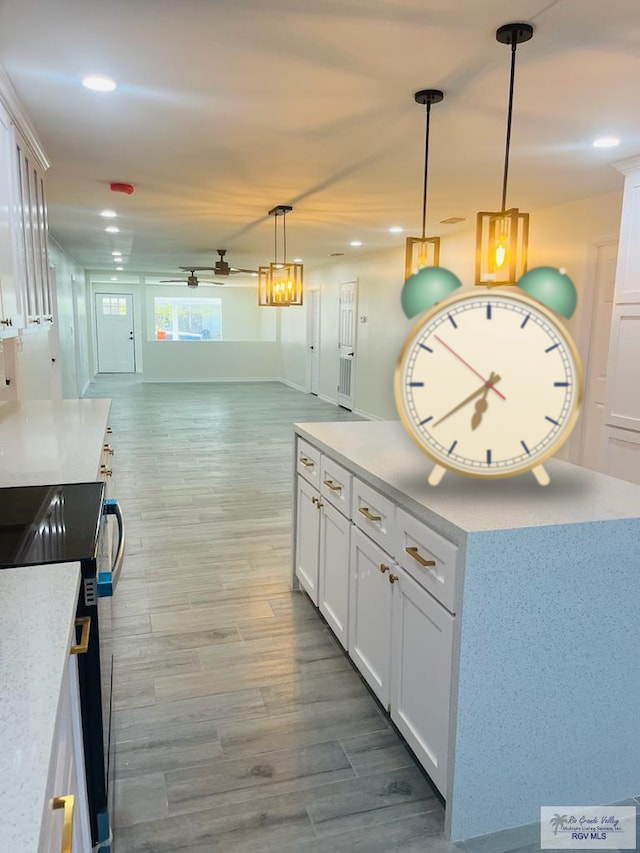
**6:38:52**
